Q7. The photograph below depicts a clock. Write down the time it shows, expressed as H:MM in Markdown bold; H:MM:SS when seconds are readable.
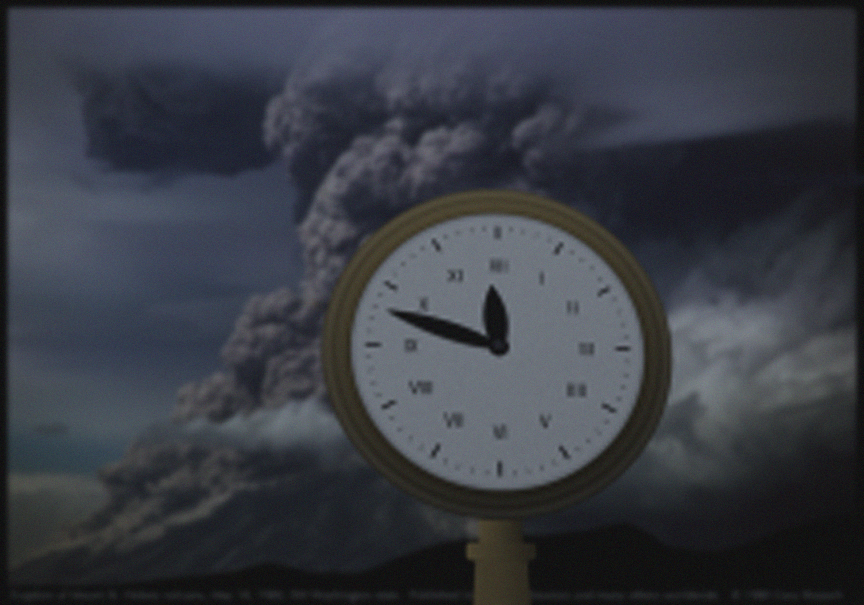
**11:48**
